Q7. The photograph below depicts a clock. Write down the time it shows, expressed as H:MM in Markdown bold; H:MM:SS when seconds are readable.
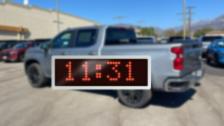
**11:31**
